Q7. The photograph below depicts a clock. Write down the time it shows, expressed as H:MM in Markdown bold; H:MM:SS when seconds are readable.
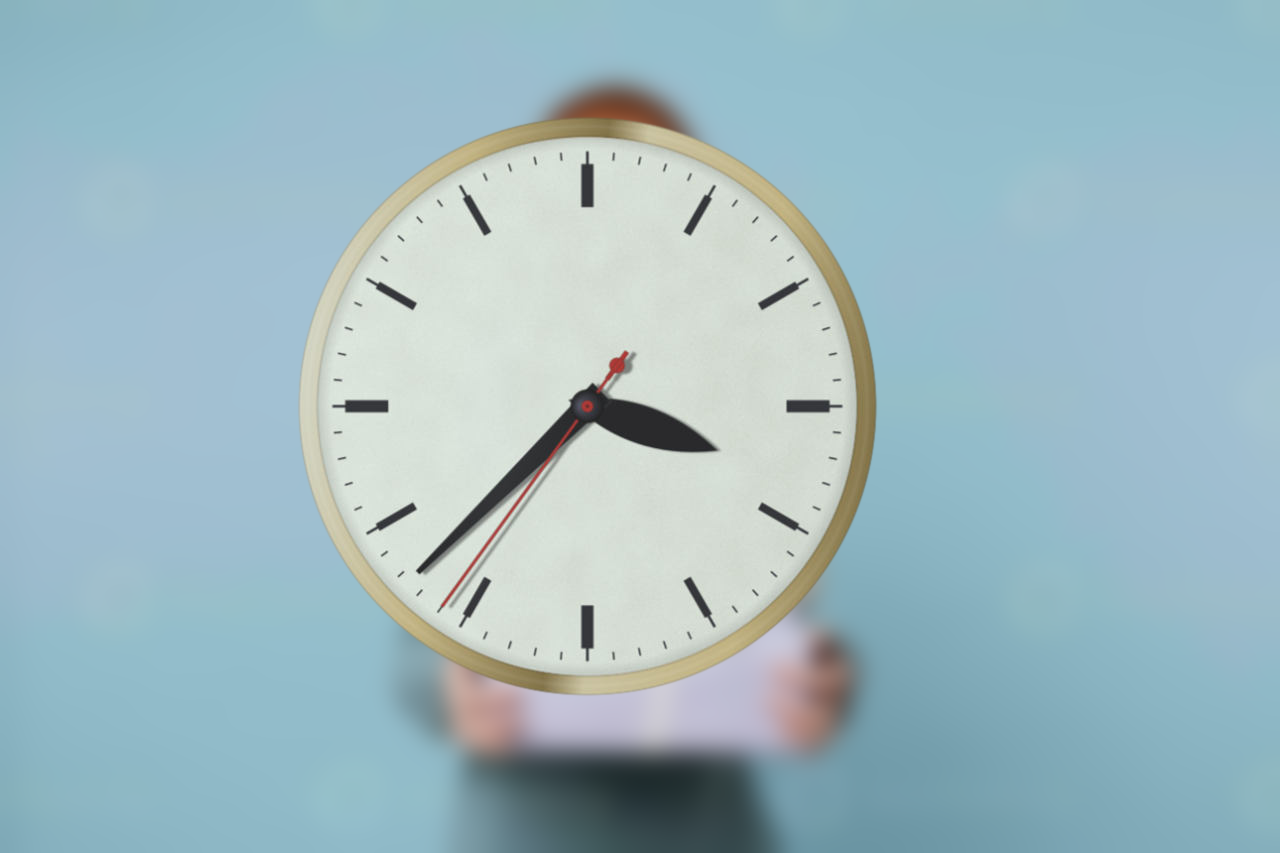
**3:37:36**
